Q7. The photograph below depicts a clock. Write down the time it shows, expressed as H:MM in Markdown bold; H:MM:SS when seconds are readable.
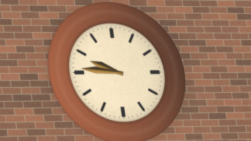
**9:46**
